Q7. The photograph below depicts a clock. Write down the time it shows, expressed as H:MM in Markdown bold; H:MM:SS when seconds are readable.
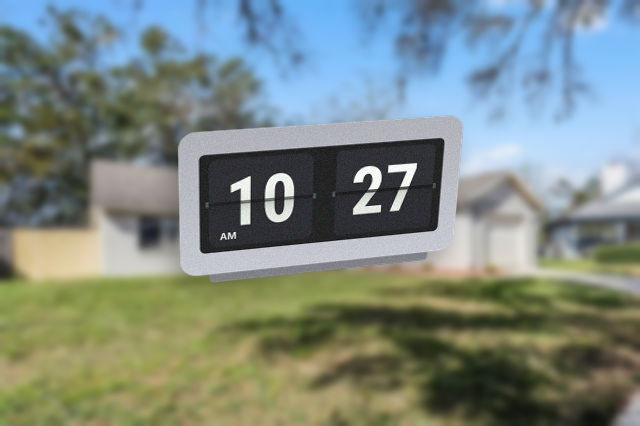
**10:27**
